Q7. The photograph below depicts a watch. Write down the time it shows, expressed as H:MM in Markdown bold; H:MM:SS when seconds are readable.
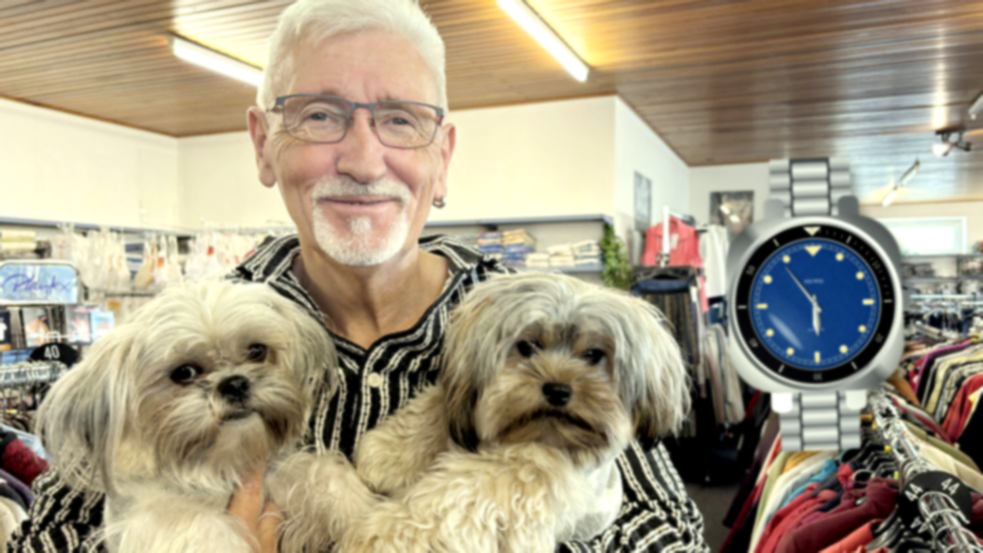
**5:54**
